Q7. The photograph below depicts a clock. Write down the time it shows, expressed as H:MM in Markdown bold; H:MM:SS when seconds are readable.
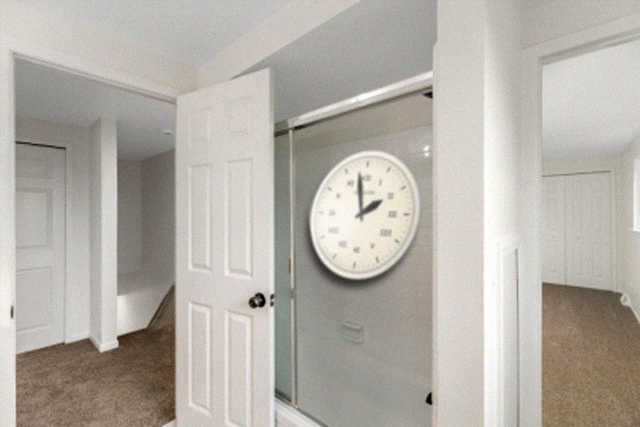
**1:58**
